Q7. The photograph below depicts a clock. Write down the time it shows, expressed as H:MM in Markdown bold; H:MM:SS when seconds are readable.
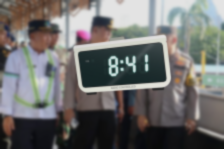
**8:41**
